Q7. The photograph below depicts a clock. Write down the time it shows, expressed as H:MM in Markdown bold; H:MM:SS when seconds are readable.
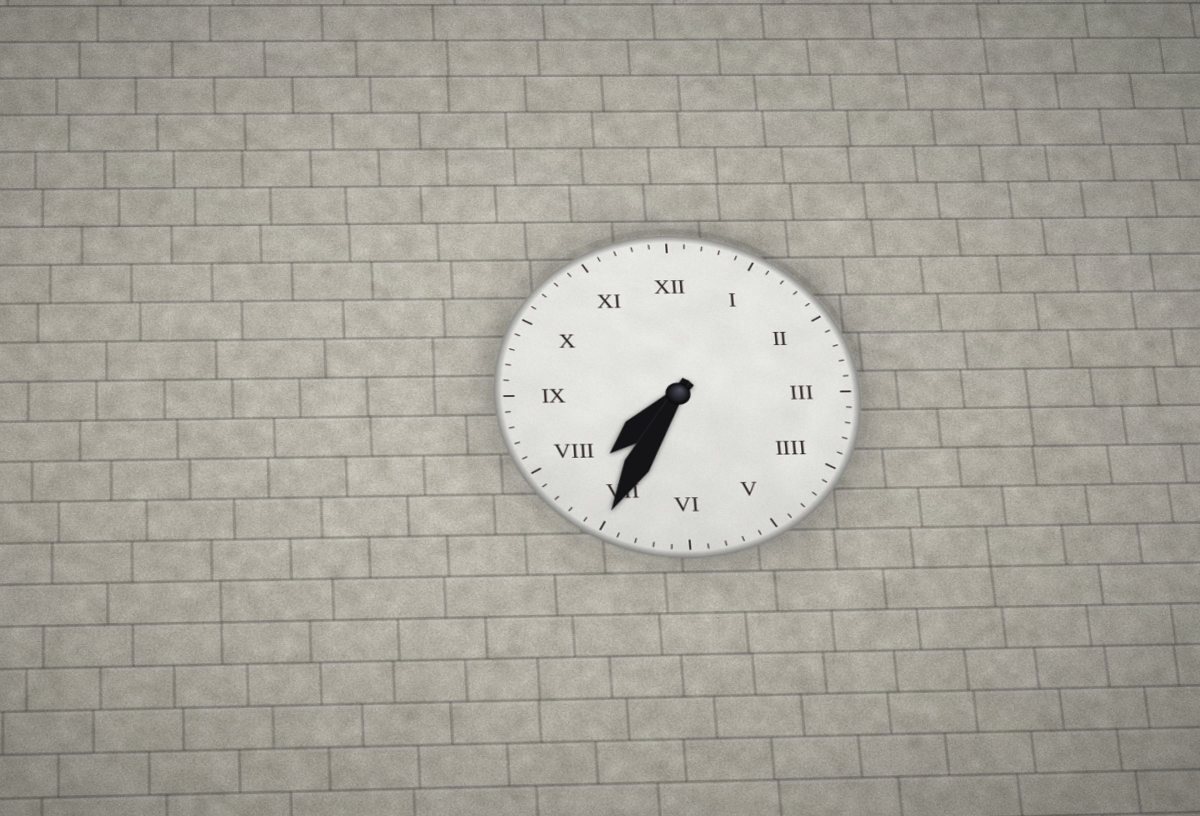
**7:35**
